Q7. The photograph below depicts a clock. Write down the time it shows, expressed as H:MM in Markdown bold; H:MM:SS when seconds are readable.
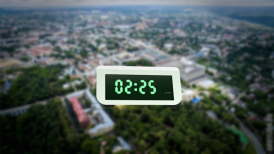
**2:25**
